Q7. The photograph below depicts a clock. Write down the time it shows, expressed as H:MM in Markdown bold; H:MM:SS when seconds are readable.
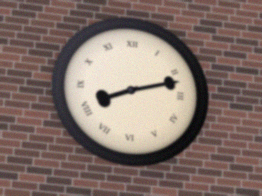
**8:12**
